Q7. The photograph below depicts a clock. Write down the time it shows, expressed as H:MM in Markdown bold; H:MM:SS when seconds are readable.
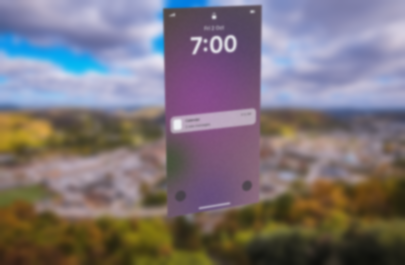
**7:00**
